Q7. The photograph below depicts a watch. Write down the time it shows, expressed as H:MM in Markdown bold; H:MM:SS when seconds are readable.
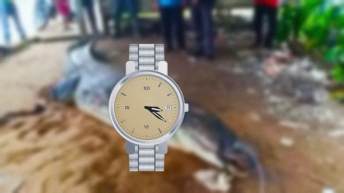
**3:21**
